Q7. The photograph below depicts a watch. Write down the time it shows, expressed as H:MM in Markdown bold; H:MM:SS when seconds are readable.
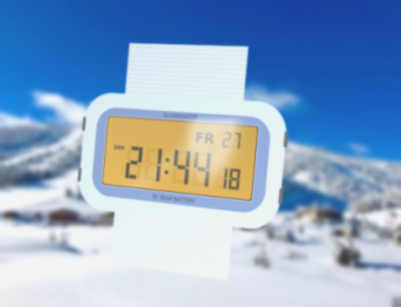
**21:44:18**
